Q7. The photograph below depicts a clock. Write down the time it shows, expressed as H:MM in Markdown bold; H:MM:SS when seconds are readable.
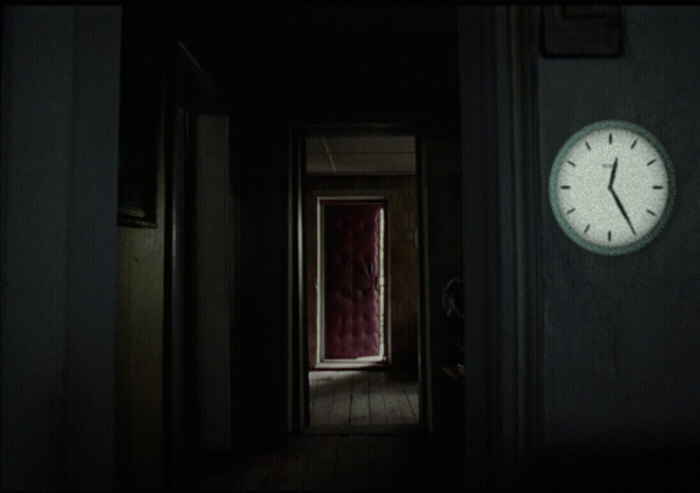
**12:25**
